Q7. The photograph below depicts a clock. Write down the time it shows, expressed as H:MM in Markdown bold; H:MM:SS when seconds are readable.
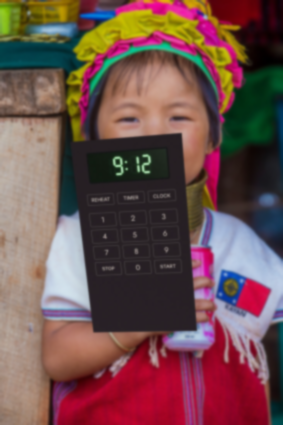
**9:12**
